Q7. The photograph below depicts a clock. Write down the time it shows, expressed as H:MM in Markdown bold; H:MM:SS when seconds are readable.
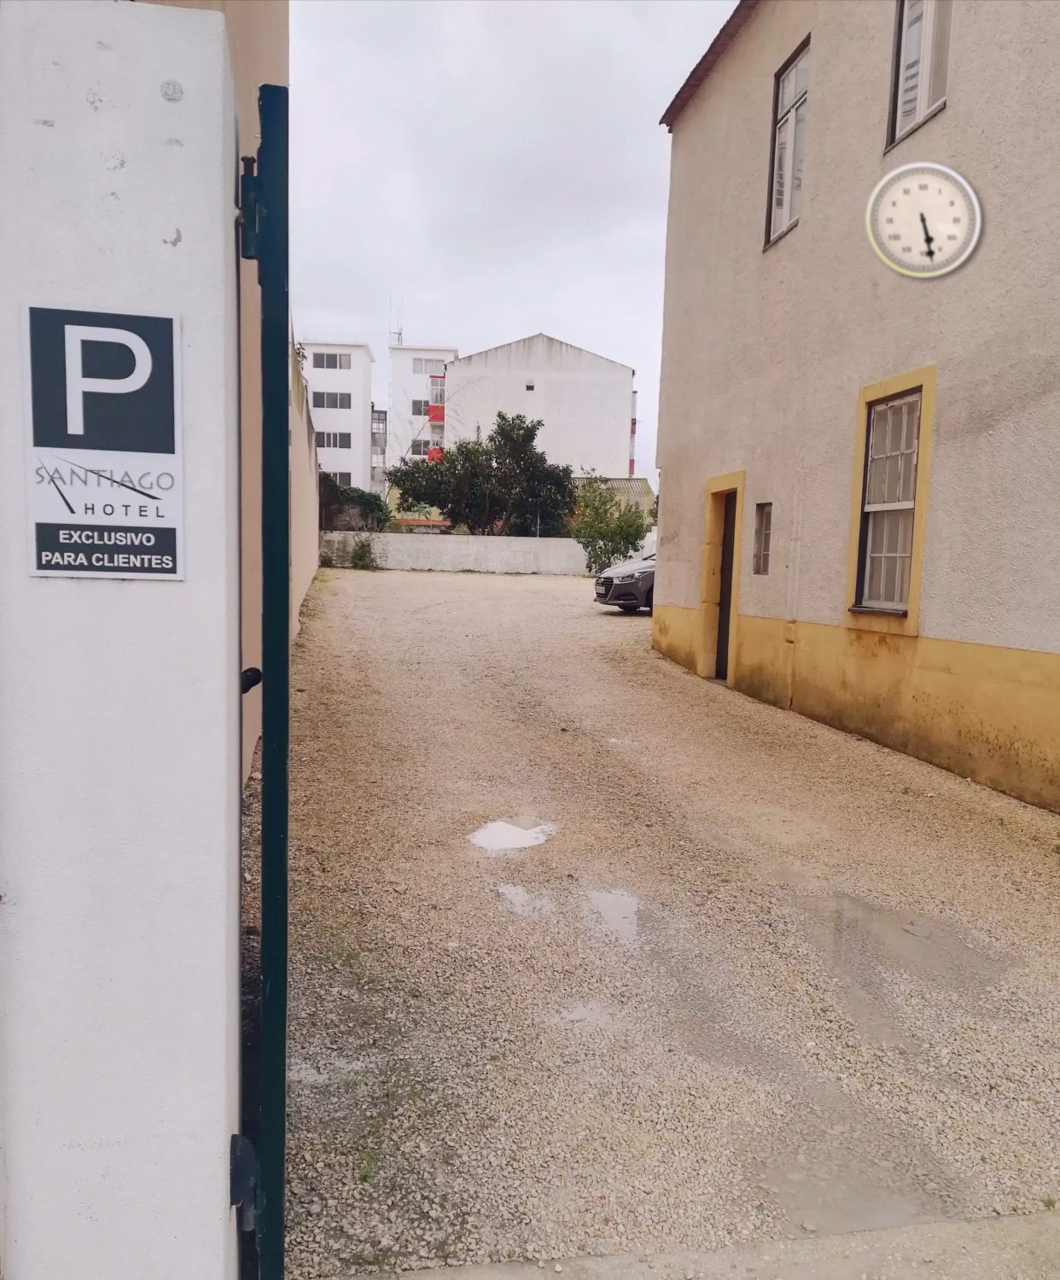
**5:28**
